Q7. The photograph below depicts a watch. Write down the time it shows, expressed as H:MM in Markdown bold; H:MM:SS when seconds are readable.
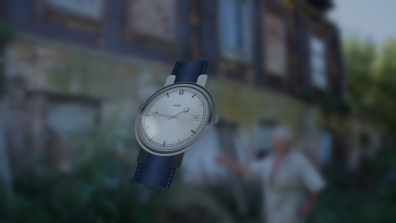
**1:46**
